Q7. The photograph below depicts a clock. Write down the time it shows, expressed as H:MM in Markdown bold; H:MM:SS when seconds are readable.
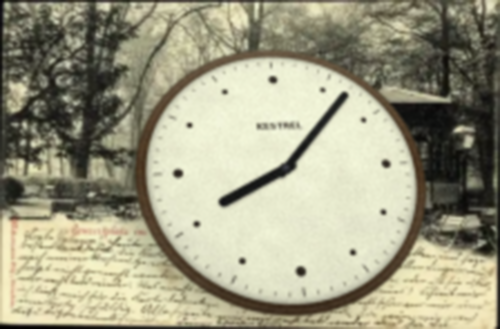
**8:07**
